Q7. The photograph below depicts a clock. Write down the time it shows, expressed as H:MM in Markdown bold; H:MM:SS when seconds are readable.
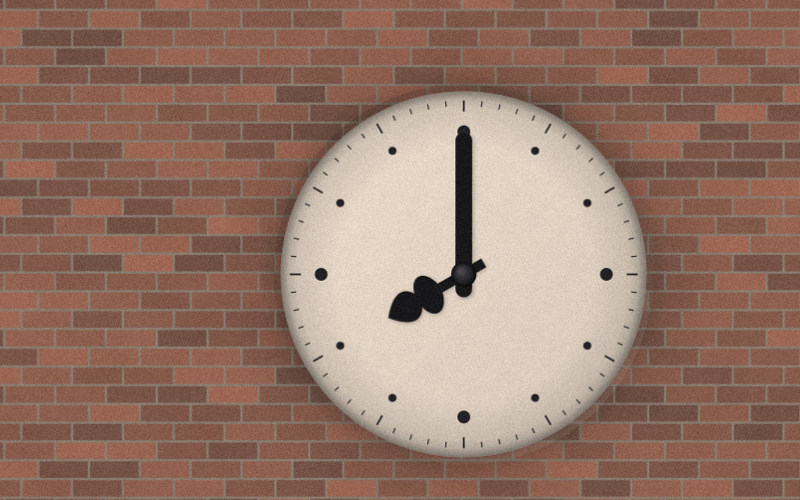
**8:00**
